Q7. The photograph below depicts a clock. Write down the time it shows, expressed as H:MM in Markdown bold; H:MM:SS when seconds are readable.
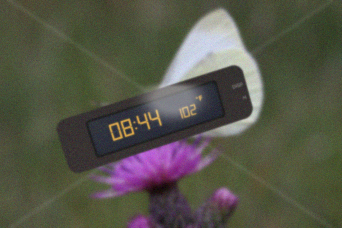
**8:44**
